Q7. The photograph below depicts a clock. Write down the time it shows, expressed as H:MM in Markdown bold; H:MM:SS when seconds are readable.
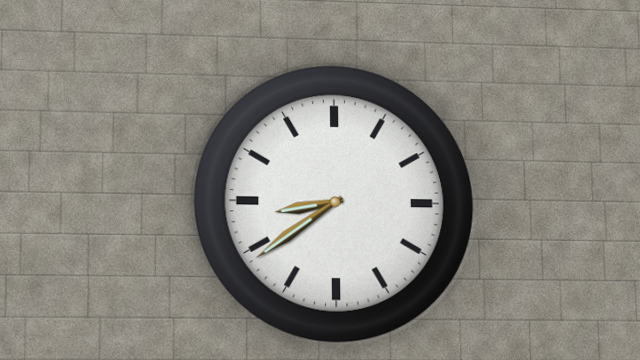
**8:39**
